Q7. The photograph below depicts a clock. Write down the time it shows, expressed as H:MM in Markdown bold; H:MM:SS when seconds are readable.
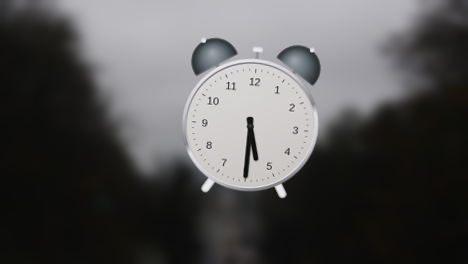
**5:30**
